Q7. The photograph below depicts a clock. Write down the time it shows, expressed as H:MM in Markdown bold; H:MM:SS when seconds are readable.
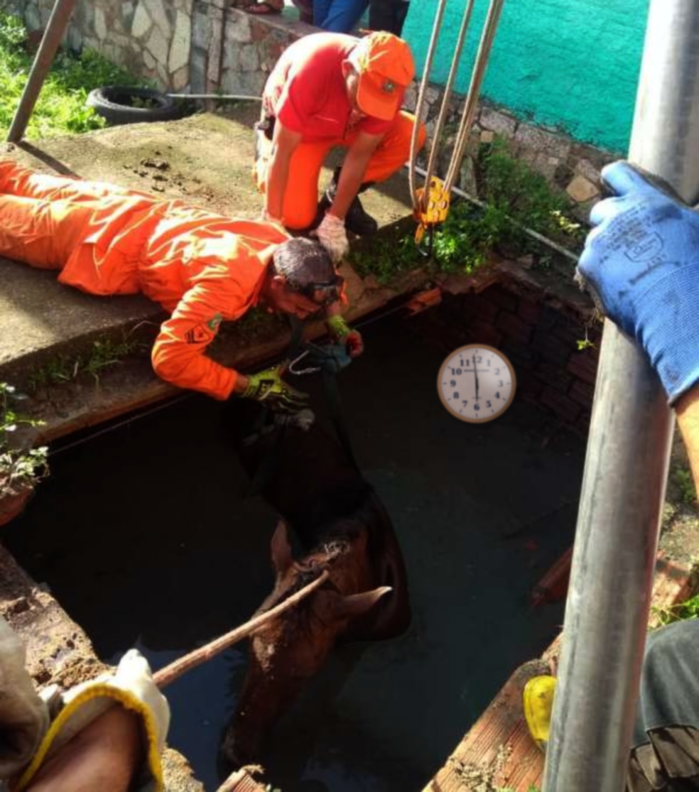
**5:59**
